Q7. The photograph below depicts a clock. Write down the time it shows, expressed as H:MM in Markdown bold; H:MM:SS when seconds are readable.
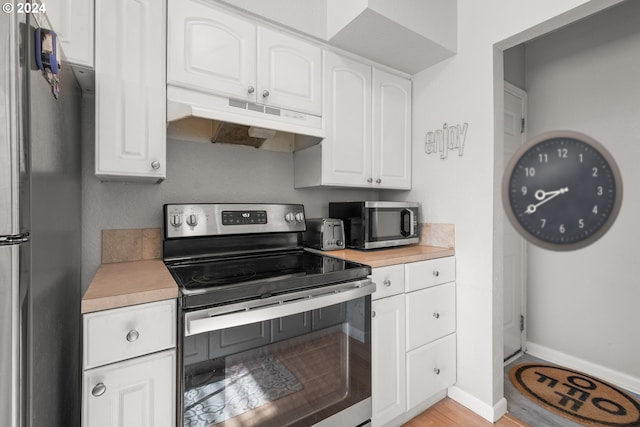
**8:40**
